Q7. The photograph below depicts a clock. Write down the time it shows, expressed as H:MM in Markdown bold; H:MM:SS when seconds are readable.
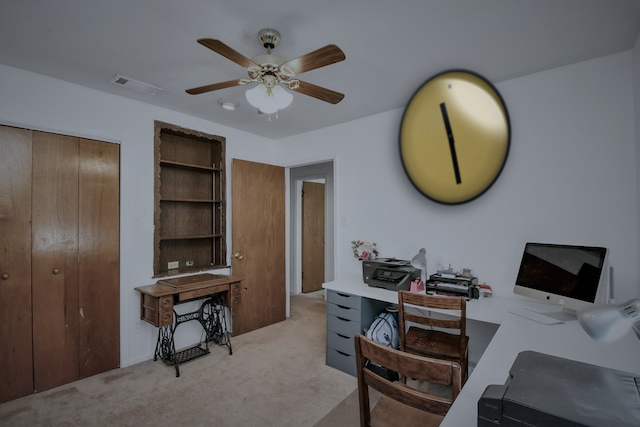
**11:28**
